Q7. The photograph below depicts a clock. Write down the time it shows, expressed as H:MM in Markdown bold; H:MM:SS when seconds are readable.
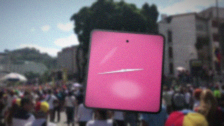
**2:43**
